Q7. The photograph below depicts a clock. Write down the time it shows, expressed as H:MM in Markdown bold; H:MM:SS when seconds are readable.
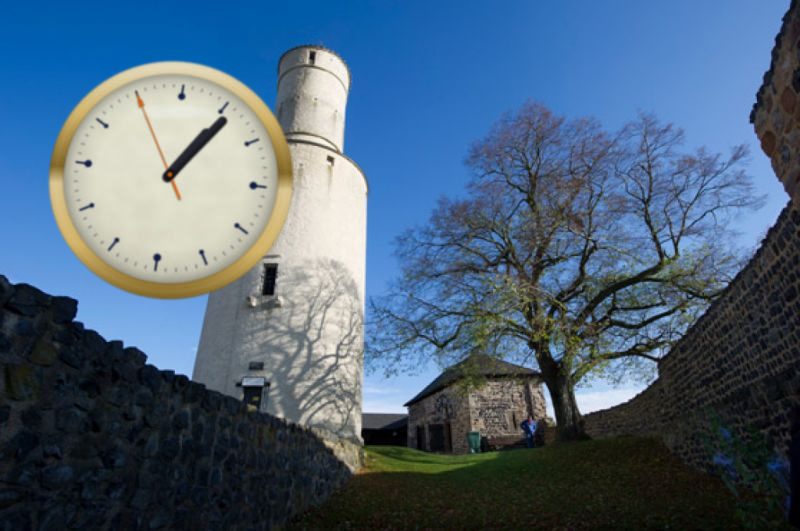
**1:05:55**
